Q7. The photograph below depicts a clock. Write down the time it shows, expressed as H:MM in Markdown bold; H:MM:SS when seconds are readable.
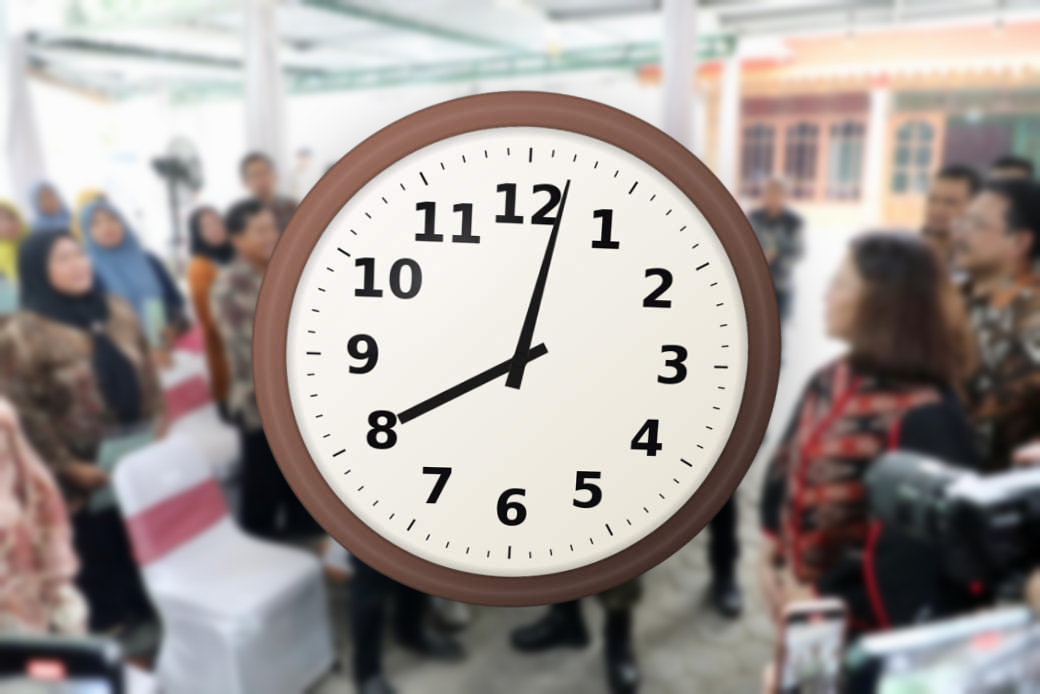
**8:02**
